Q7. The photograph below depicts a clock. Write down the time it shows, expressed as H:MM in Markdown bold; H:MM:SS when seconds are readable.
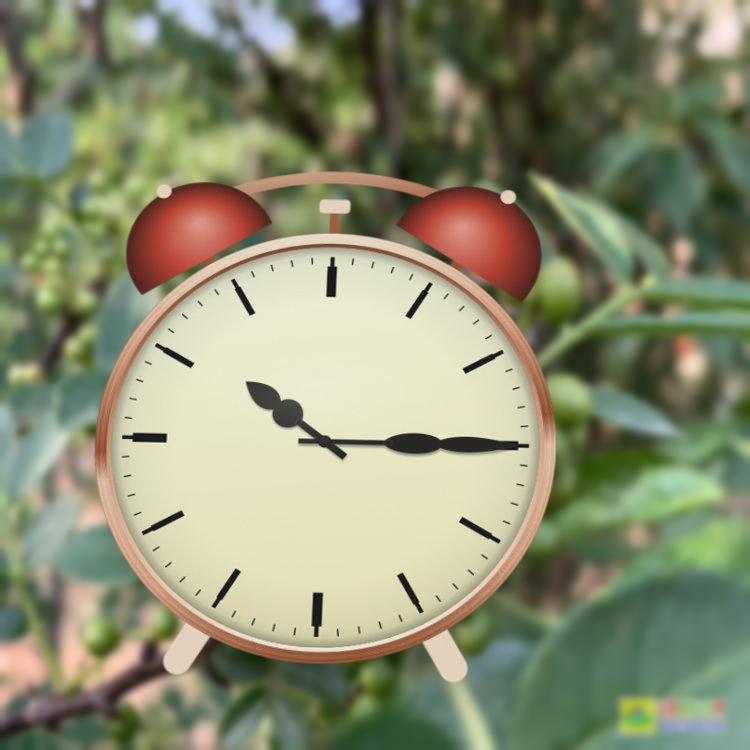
**10:15**
